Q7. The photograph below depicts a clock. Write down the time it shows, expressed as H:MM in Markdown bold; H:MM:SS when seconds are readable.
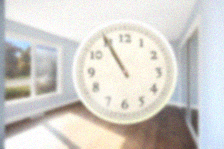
**10:55**
